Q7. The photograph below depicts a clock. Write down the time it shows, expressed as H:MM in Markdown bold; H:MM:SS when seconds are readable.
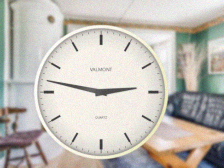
**2:47**
